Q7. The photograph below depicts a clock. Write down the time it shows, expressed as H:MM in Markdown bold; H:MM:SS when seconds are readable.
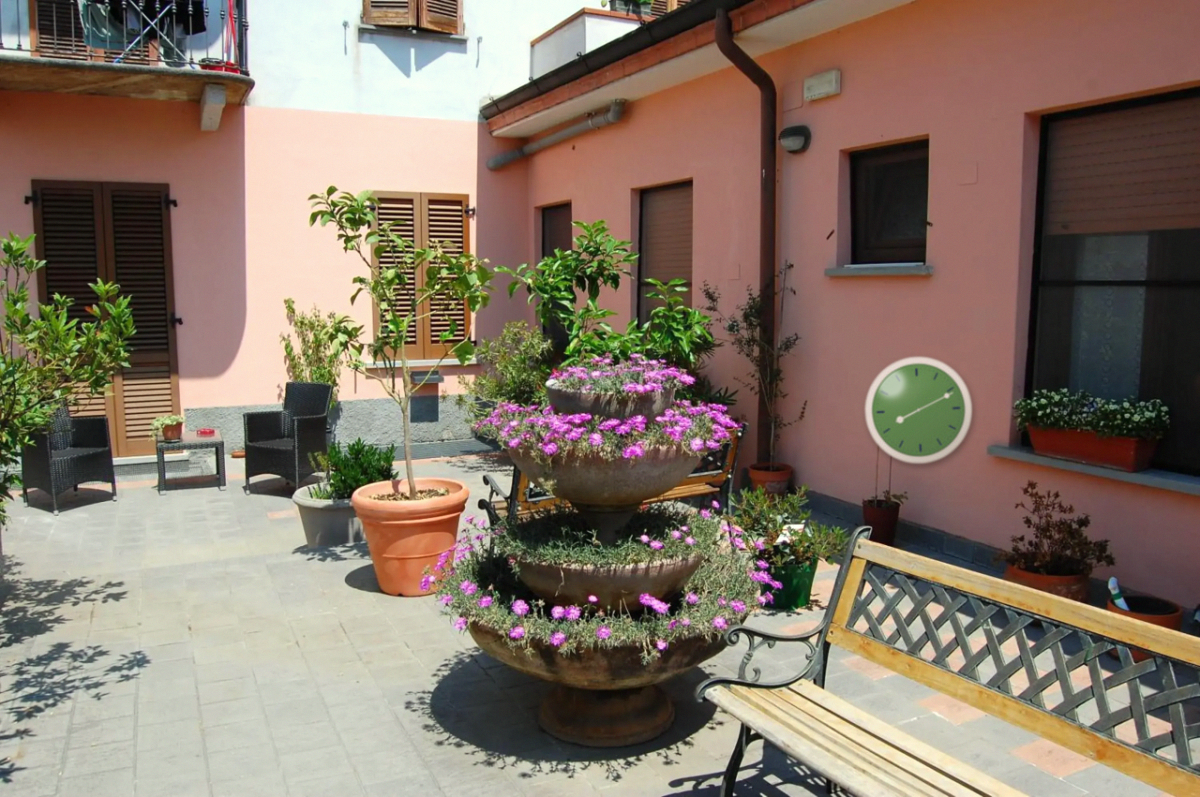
**8:11**
